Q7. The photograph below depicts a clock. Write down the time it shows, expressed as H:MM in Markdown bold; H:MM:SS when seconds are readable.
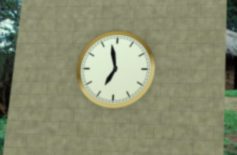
**6:58**
